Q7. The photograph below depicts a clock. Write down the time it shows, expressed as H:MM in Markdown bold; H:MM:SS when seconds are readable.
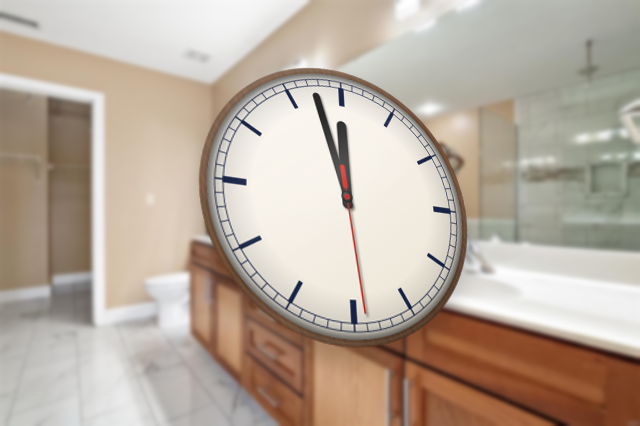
**11:57:29**
